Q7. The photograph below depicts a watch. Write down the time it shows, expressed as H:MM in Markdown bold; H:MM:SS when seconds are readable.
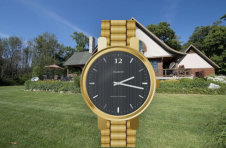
**2:17**
